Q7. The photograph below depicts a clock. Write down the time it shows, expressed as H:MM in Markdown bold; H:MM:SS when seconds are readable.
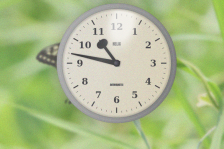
**10:47**
